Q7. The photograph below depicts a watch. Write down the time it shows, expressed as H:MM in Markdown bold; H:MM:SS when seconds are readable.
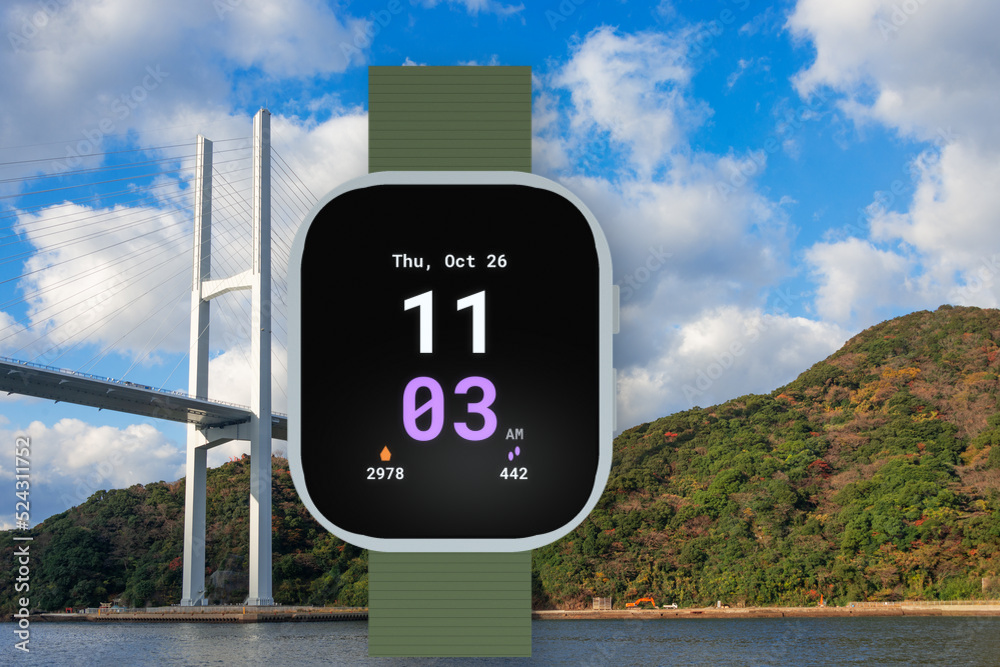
**11:03**
